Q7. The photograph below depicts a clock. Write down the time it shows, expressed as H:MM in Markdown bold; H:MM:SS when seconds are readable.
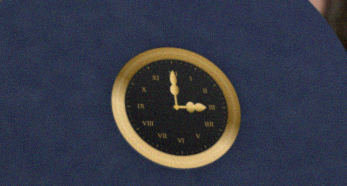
**3:00**
